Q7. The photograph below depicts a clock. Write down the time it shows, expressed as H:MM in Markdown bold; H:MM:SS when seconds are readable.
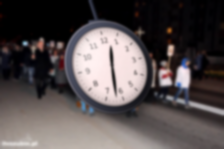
**12:32**
